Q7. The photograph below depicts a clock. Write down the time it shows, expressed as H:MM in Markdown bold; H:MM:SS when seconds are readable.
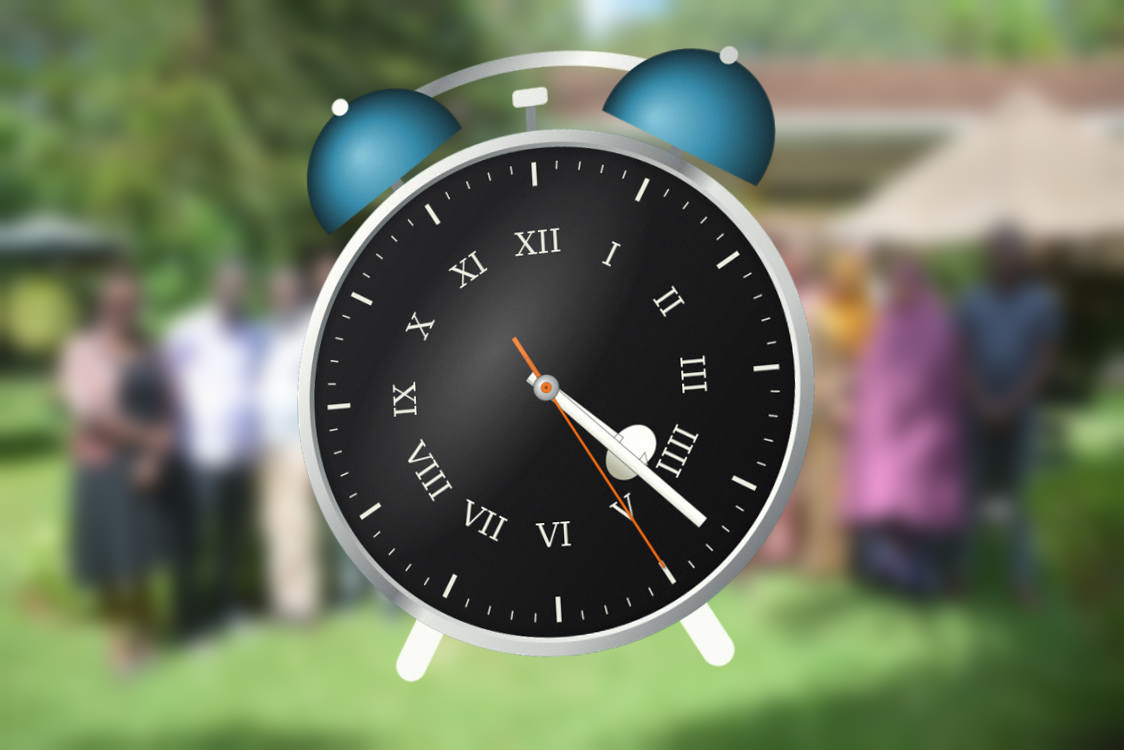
**4:22:25**
